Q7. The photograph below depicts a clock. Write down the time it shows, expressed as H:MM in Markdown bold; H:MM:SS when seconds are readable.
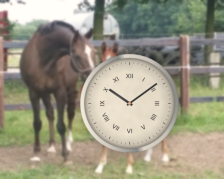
**10:09**
